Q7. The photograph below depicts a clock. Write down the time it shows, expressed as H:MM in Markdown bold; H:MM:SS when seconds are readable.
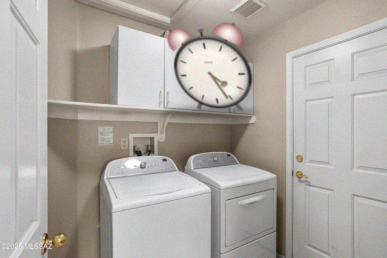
**4:26**
